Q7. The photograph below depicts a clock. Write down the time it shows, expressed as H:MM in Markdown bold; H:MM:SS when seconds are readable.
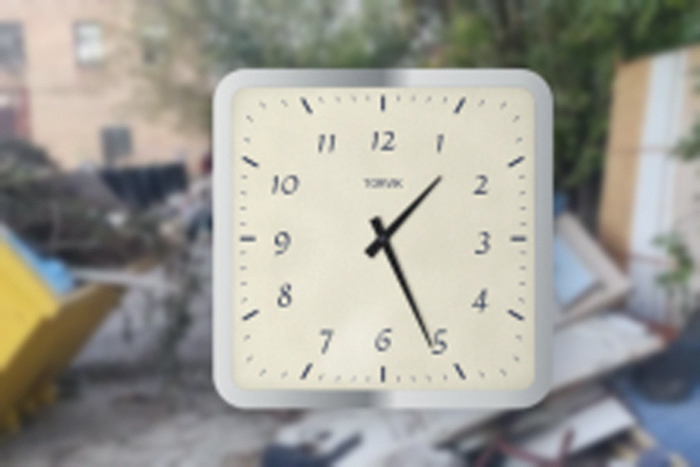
**1:26**
